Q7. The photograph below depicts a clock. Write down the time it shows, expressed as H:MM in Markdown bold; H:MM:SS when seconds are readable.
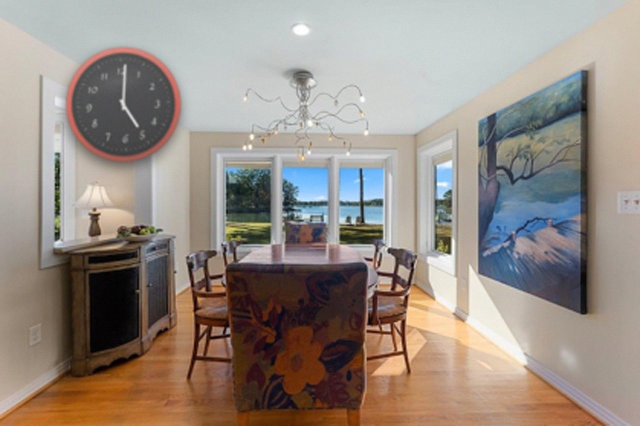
**5:01**
